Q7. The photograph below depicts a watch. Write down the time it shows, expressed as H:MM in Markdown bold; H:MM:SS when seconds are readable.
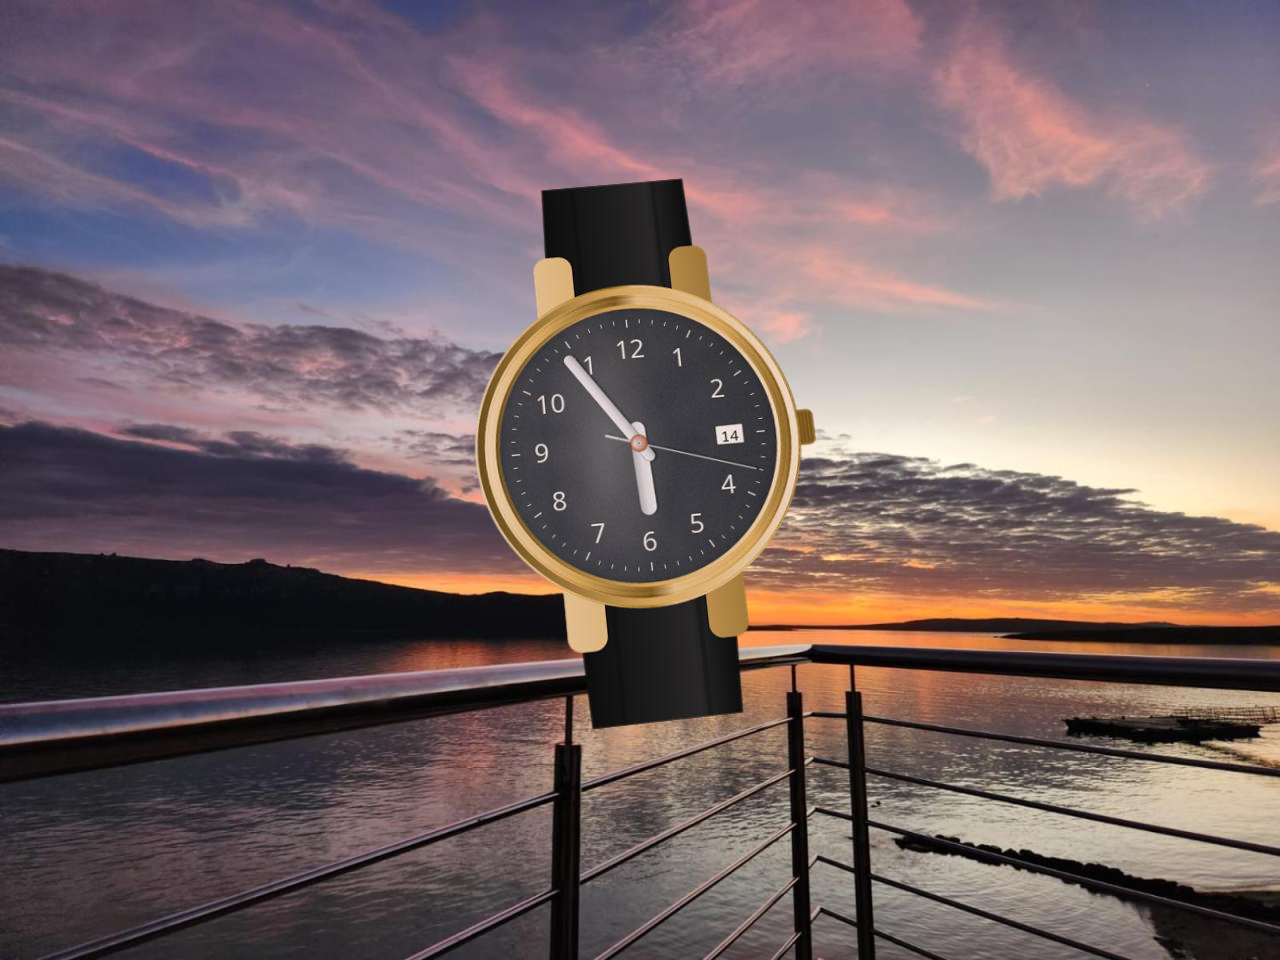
**5:54:18**
